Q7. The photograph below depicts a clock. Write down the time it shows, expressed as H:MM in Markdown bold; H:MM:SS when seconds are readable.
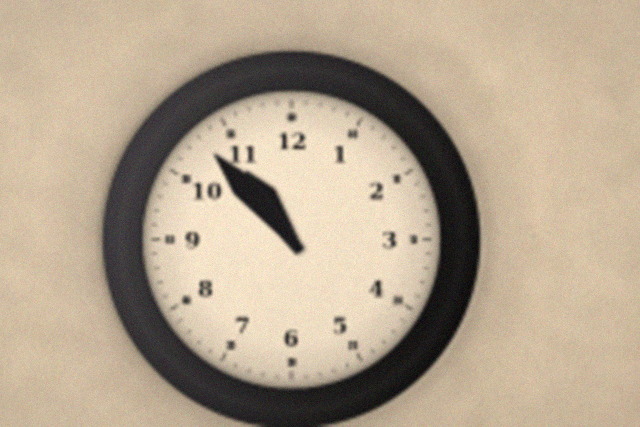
**10:53**
